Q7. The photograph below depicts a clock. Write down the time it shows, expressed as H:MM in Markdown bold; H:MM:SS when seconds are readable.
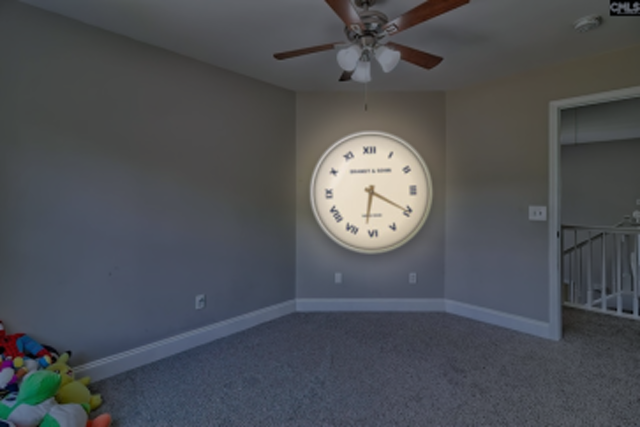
**6:20**
